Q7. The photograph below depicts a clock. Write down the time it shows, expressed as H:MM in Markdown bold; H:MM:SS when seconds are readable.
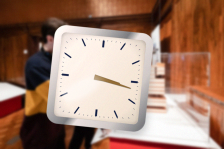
**3:17**
